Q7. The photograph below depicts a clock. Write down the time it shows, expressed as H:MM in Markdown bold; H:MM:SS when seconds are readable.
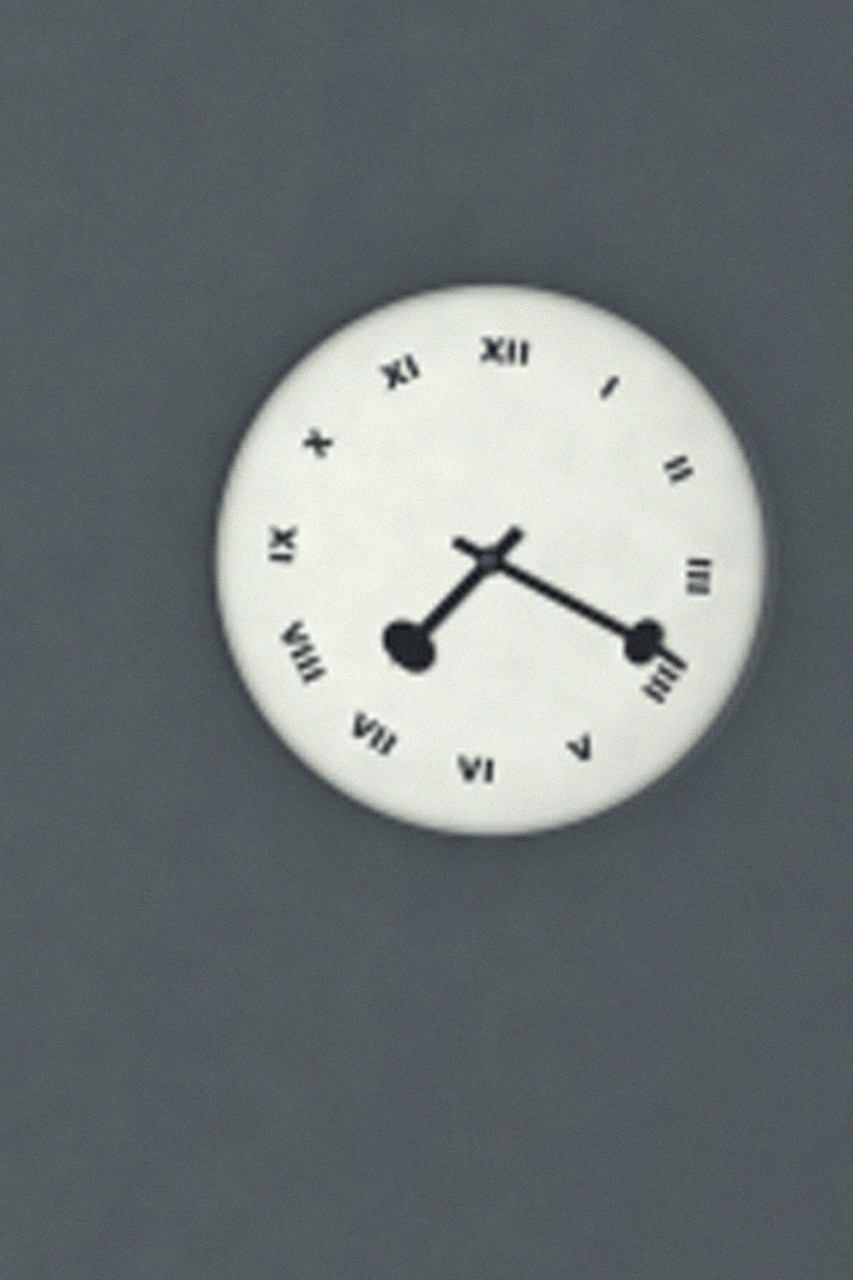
**7:19**
